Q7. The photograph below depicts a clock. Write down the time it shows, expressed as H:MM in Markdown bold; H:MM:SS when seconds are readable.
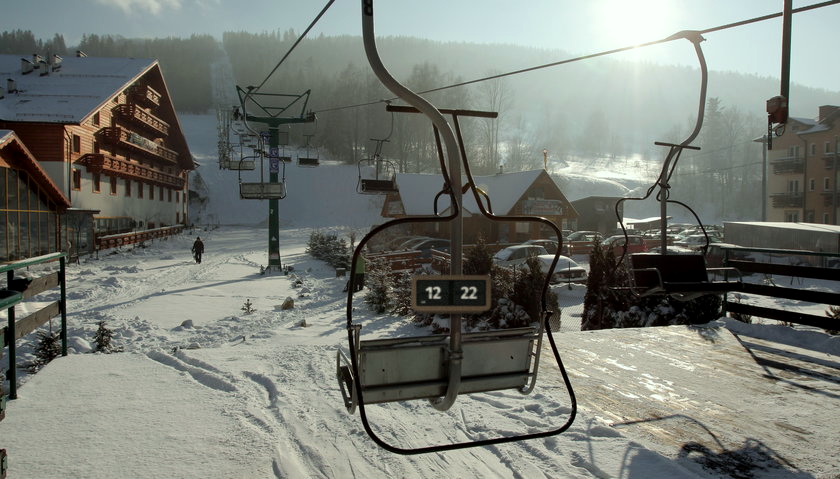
**12:22**
